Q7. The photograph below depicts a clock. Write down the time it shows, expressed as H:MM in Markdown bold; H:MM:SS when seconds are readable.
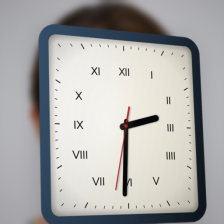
**2:30:32**
